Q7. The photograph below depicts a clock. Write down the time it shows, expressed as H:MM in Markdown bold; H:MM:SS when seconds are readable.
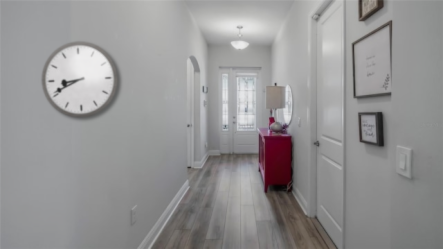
**8:41**
